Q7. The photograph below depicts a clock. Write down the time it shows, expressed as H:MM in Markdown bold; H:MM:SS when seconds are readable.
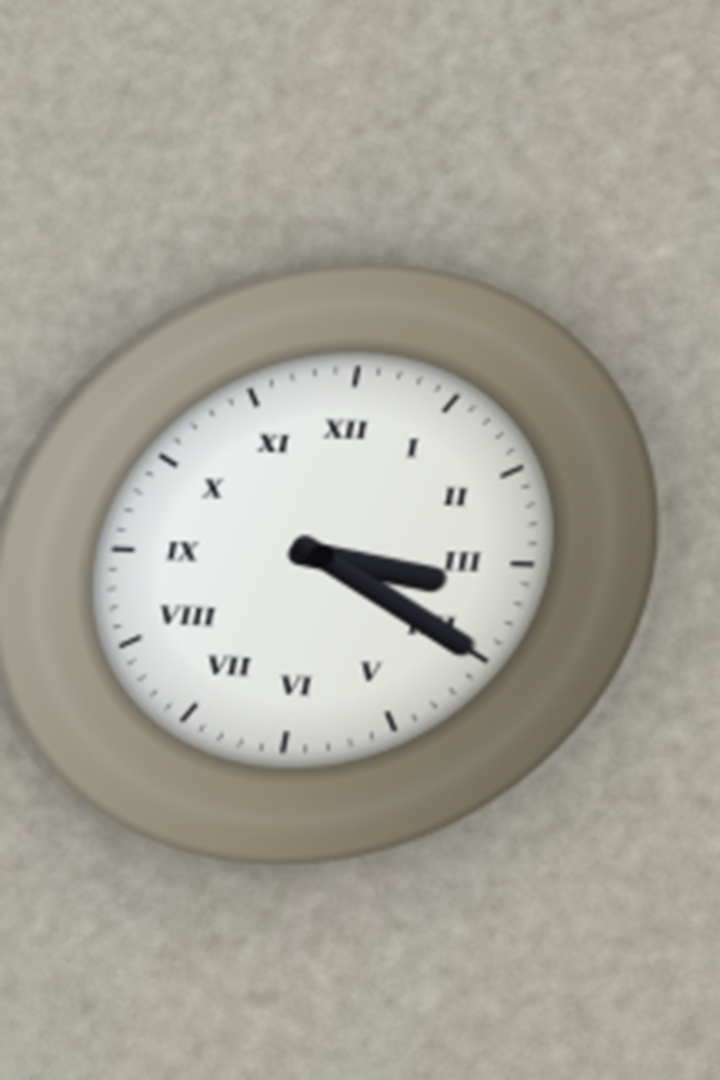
**3:20**
